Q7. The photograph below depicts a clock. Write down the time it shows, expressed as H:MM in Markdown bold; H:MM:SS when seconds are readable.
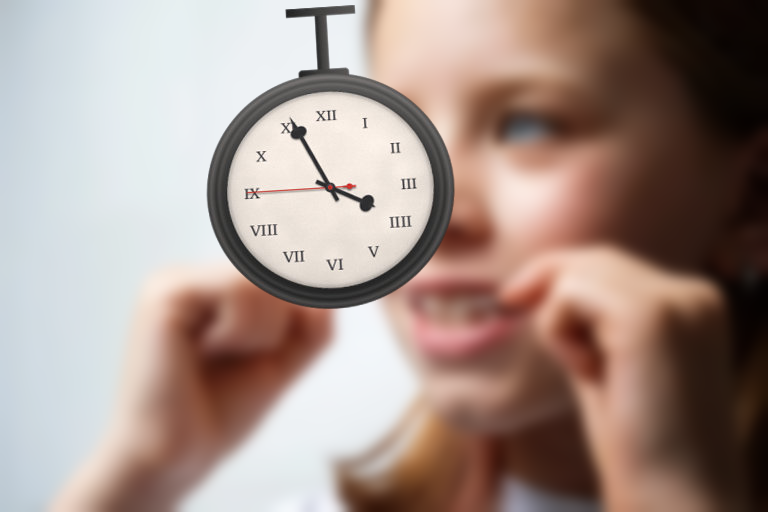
**3:55:45**
